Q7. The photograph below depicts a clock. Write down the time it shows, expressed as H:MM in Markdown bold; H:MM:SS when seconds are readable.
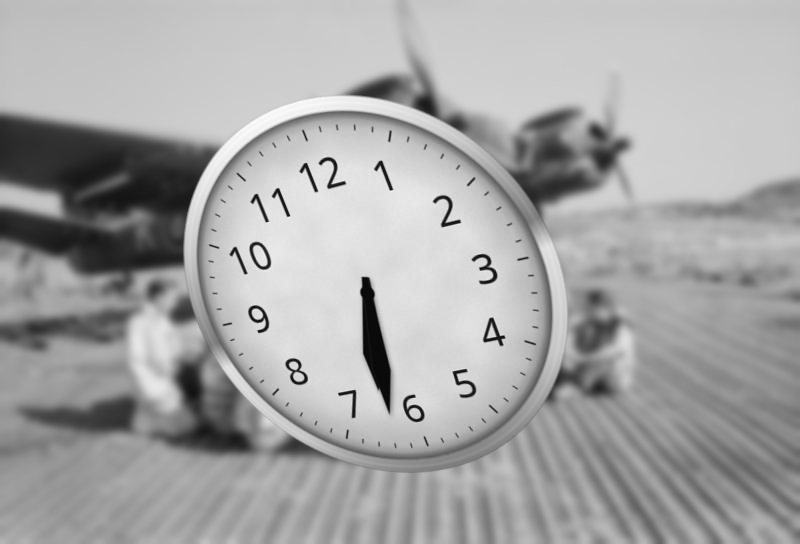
**6:32**
